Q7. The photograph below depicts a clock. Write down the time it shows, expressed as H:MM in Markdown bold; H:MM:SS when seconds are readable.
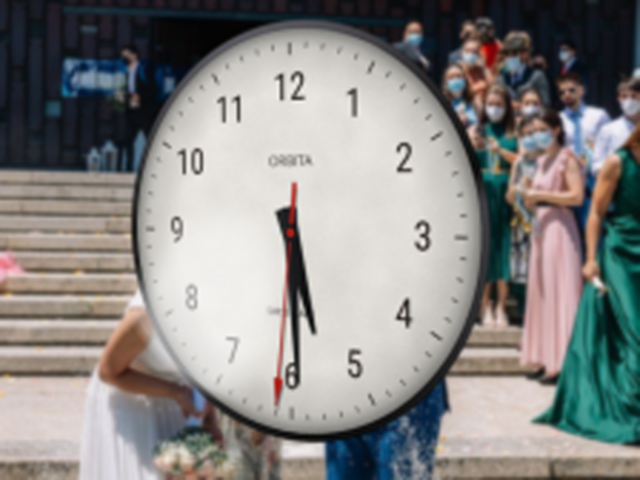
**5:29:31**
